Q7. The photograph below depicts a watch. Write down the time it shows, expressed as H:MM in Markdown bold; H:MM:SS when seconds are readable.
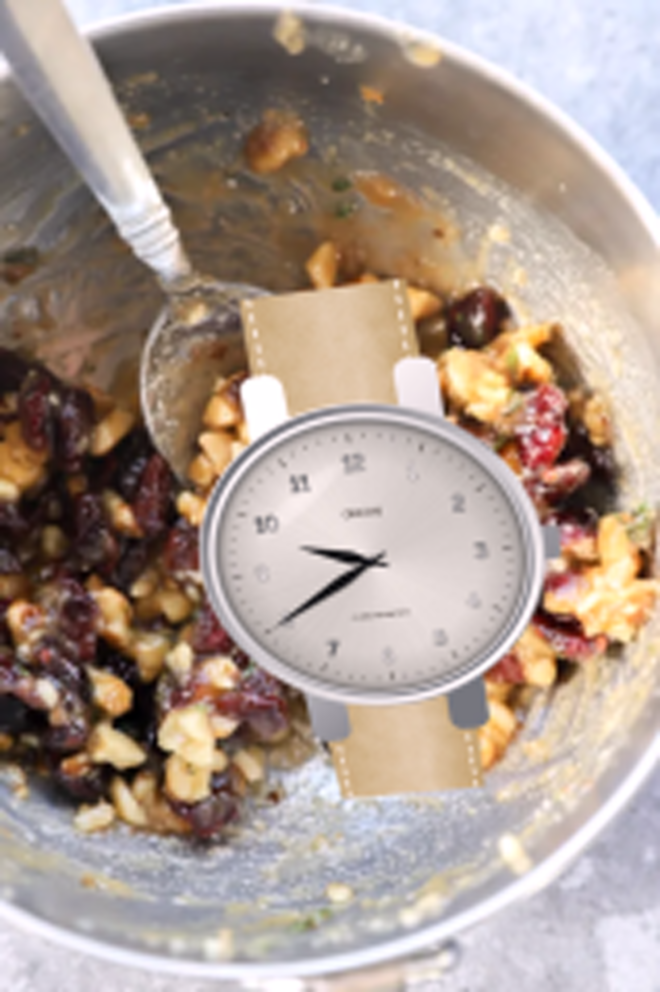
**9:40**
